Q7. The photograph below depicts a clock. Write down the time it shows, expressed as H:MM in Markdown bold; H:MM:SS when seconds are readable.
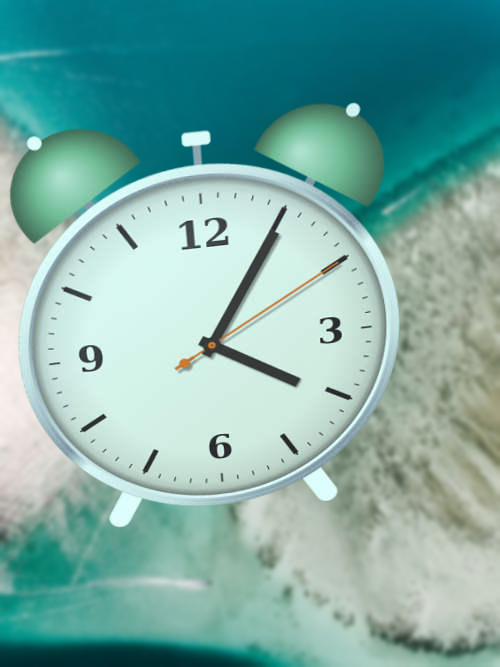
**4:05:10**
